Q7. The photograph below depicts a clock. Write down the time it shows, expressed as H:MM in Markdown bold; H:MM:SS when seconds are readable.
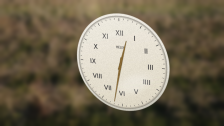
**12:32**
